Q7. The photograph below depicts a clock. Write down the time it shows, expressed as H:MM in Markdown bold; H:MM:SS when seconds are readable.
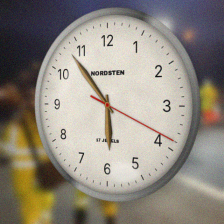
**5:53:19**
